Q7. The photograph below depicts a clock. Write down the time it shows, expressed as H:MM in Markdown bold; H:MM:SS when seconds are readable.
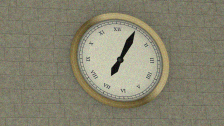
**7:05**
